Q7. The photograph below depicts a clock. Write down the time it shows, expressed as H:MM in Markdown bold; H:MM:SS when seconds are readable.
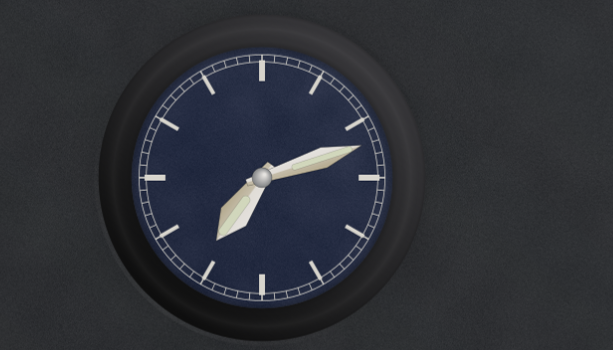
**7:12**
